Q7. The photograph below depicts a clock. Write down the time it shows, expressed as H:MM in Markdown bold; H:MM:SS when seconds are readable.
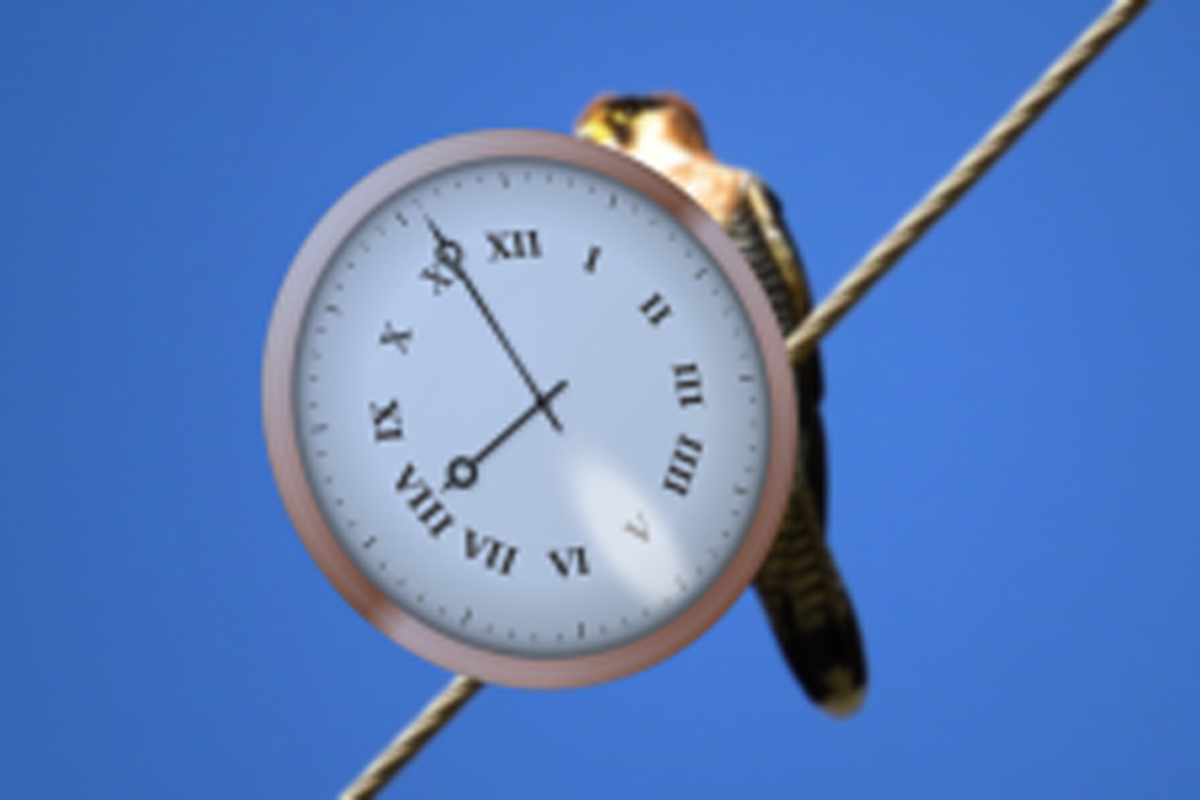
**7:56**
